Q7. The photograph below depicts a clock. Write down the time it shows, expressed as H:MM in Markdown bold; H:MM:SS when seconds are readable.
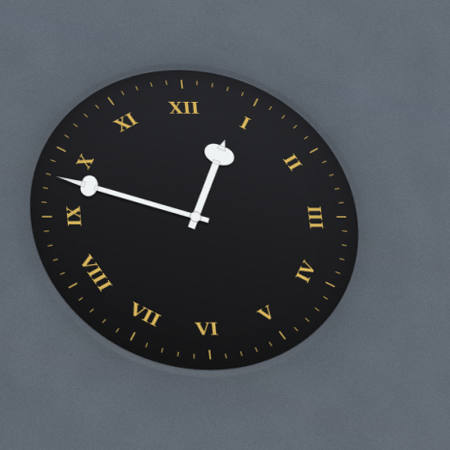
**12:48**
